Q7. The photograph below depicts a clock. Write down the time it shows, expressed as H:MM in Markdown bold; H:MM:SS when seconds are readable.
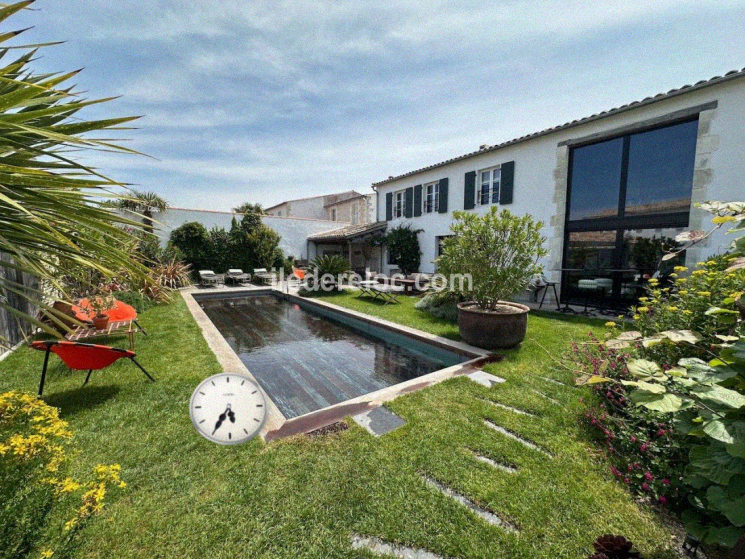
**5:35**
